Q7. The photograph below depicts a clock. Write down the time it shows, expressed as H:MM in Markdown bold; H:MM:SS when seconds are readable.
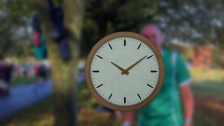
**10:09**
